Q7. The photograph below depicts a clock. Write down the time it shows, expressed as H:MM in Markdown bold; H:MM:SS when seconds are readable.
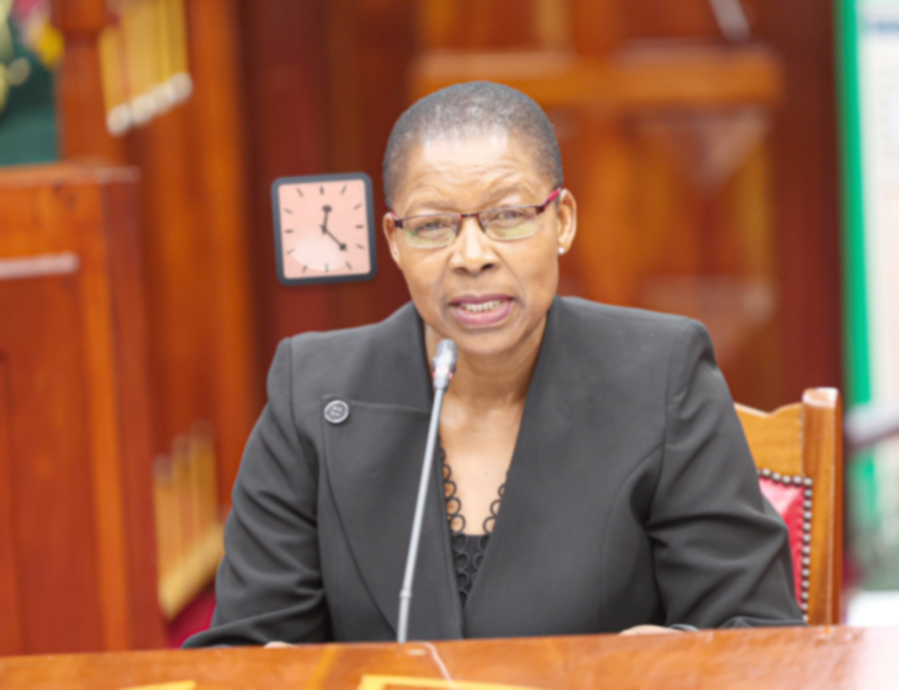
**12:23**
